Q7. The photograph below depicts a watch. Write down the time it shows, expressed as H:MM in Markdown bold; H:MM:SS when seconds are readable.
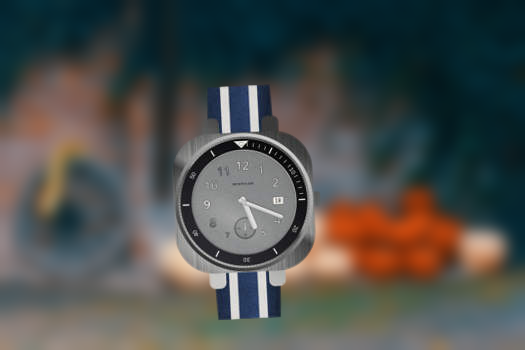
**5:19**
